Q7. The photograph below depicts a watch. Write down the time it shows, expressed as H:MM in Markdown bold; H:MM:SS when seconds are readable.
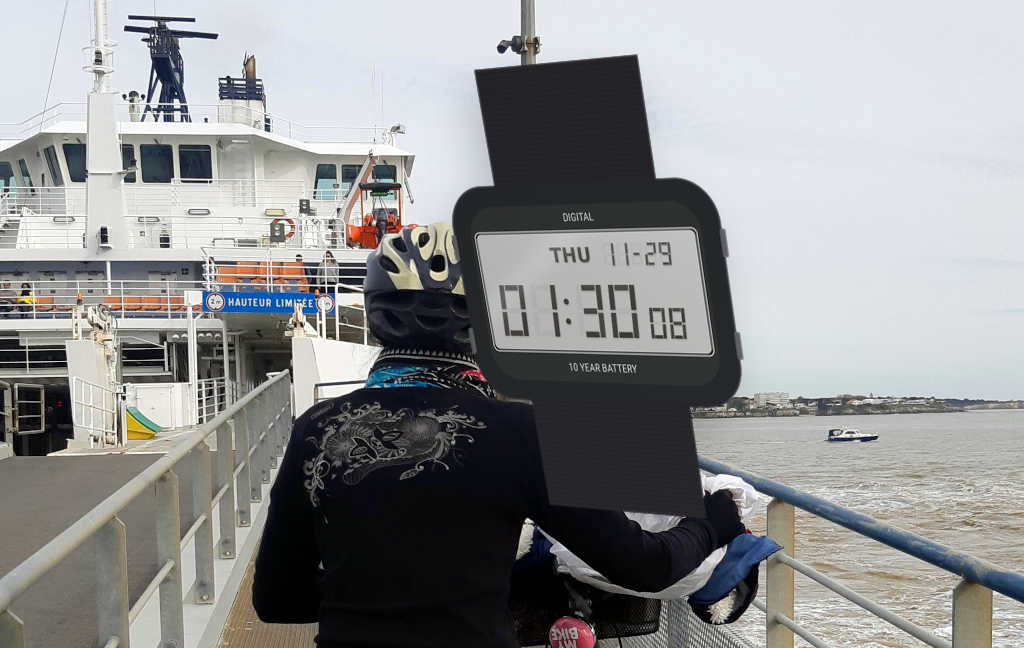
**1:30:08**
